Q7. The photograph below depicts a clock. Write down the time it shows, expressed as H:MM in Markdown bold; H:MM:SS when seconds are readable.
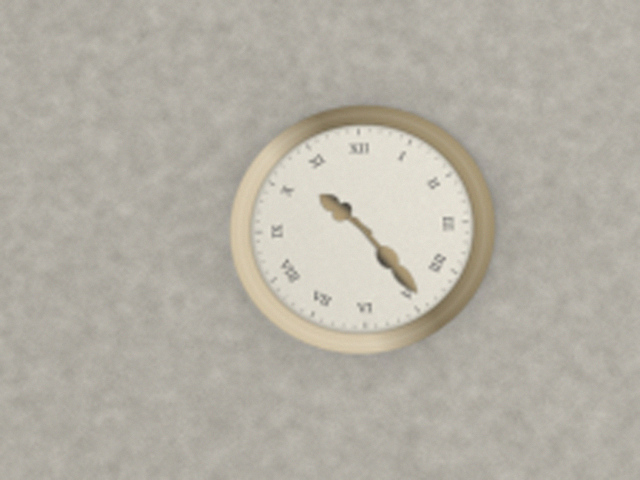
**10:24**
